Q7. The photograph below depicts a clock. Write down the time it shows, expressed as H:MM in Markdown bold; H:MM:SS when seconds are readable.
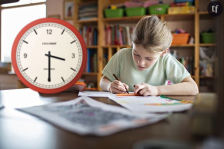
**3:30**
